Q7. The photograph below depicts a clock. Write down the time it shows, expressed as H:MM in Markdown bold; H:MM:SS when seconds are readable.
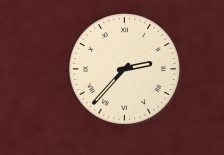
**2:37**
